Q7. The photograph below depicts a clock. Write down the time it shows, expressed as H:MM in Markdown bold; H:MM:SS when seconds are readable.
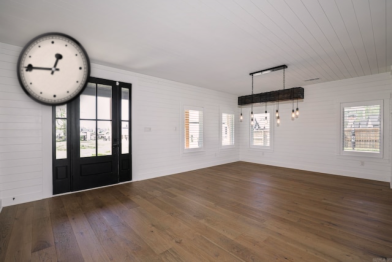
**12:46**
